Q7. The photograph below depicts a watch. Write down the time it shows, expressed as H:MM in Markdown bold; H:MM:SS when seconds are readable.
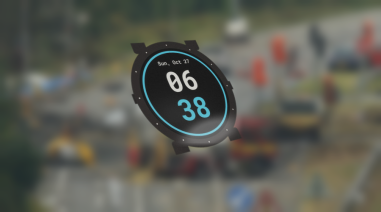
**6:38**
